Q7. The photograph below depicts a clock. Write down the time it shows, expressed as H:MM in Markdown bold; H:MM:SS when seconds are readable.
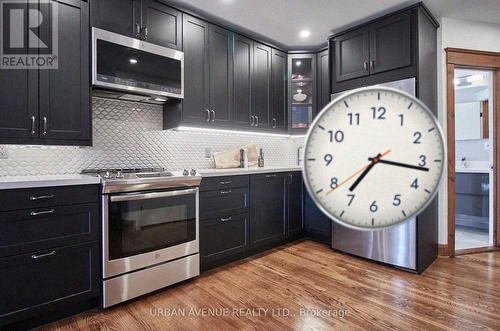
**7:16:39**
